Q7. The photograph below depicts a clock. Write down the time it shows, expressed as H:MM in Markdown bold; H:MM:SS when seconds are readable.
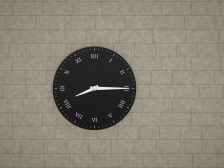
**8:15**
